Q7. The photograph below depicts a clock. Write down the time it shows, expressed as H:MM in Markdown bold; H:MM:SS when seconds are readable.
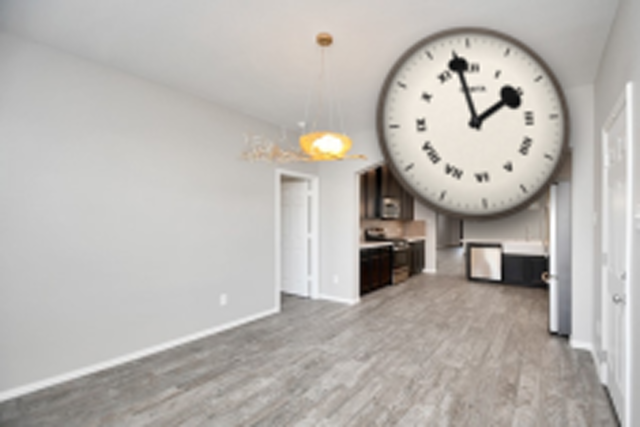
**1:58**
